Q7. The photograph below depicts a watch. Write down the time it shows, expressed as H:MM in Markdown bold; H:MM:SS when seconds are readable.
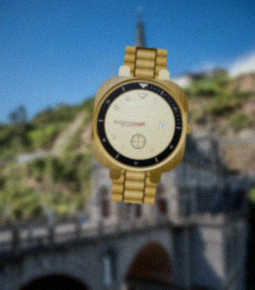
**8:45**
